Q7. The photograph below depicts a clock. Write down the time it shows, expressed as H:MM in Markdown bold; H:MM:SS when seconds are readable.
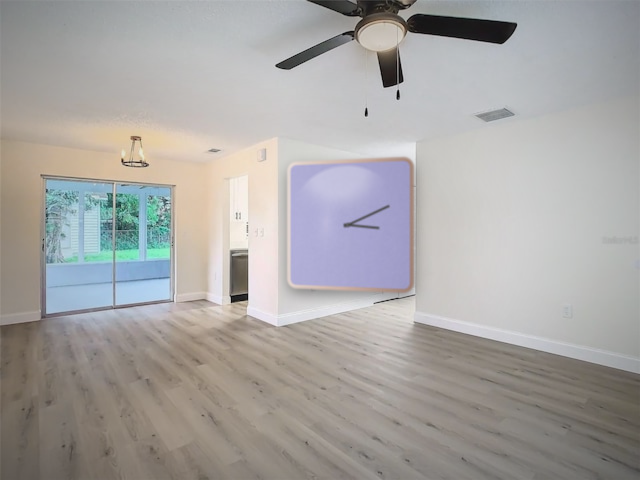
**3:11**
